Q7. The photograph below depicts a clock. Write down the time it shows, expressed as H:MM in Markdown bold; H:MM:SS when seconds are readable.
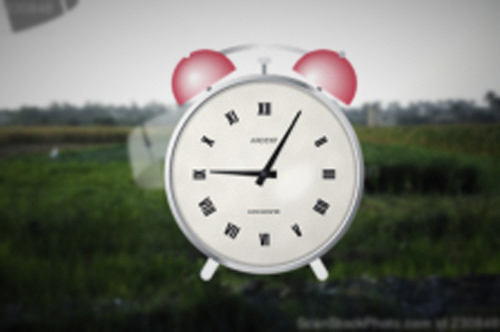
**9:05**
